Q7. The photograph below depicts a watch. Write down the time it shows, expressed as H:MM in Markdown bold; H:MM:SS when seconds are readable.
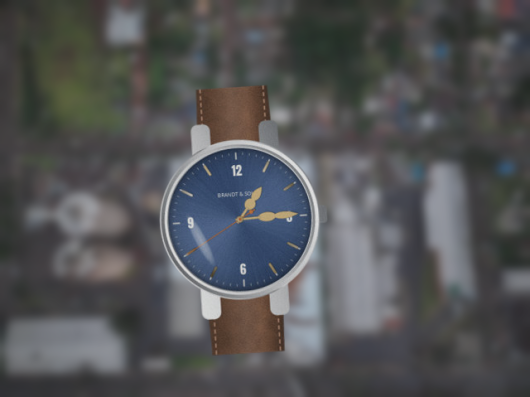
**1:14:40**
